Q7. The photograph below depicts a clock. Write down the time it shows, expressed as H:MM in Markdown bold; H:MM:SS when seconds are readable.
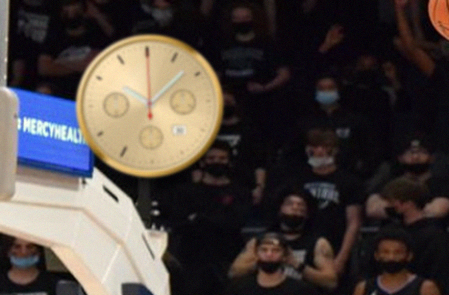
**10:08**
